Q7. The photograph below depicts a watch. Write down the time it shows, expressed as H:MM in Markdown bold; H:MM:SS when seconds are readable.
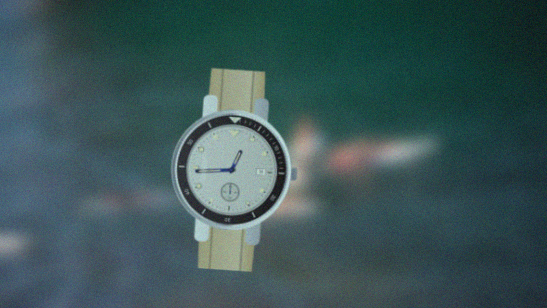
**12:44**
